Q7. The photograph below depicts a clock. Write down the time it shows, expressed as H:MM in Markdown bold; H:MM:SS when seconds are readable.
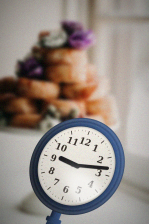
**9:13**
